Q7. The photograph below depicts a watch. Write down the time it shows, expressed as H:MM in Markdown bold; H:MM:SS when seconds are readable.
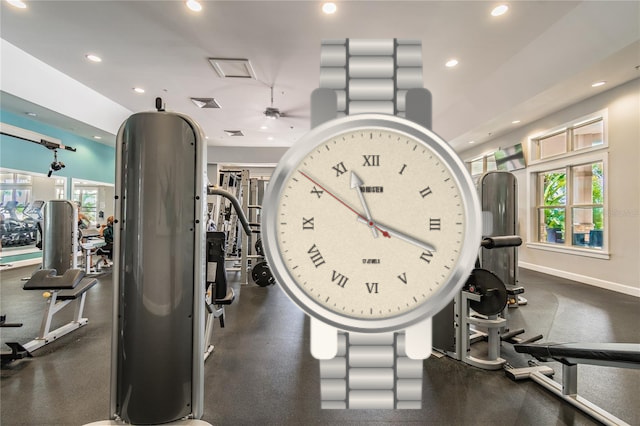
**11:18:51**
